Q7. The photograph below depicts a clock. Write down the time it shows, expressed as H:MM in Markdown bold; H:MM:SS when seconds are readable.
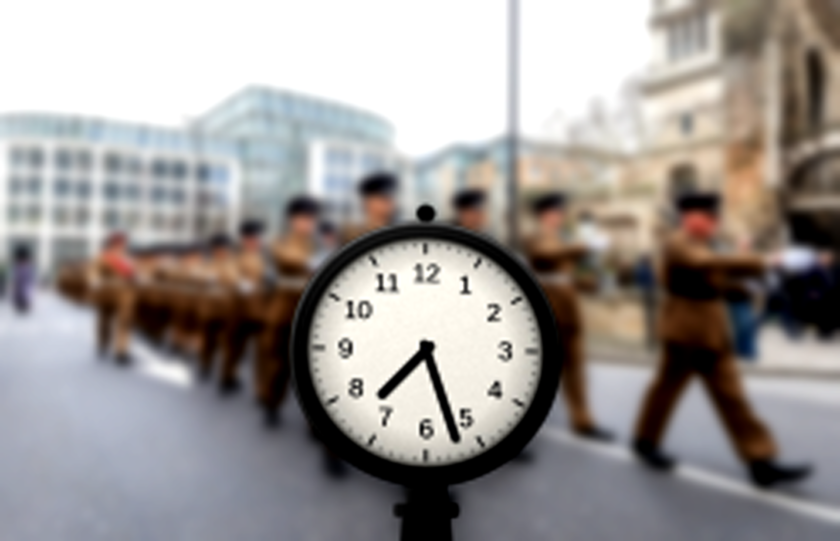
**7:27**
